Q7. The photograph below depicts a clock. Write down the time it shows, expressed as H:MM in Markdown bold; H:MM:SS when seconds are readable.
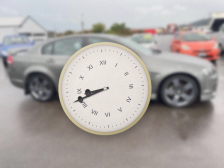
**8:42**
